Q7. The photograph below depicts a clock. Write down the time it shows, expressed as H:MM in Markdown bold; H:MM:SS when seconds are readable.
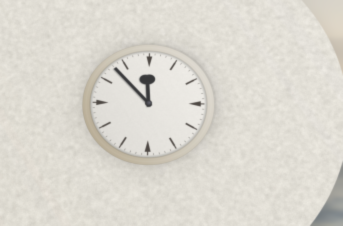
**11:53**
